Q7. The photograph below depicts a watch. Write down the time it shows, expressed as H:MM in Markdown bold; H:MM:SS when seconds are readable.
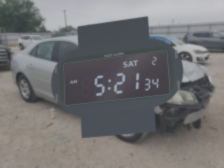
**5:21:34**
